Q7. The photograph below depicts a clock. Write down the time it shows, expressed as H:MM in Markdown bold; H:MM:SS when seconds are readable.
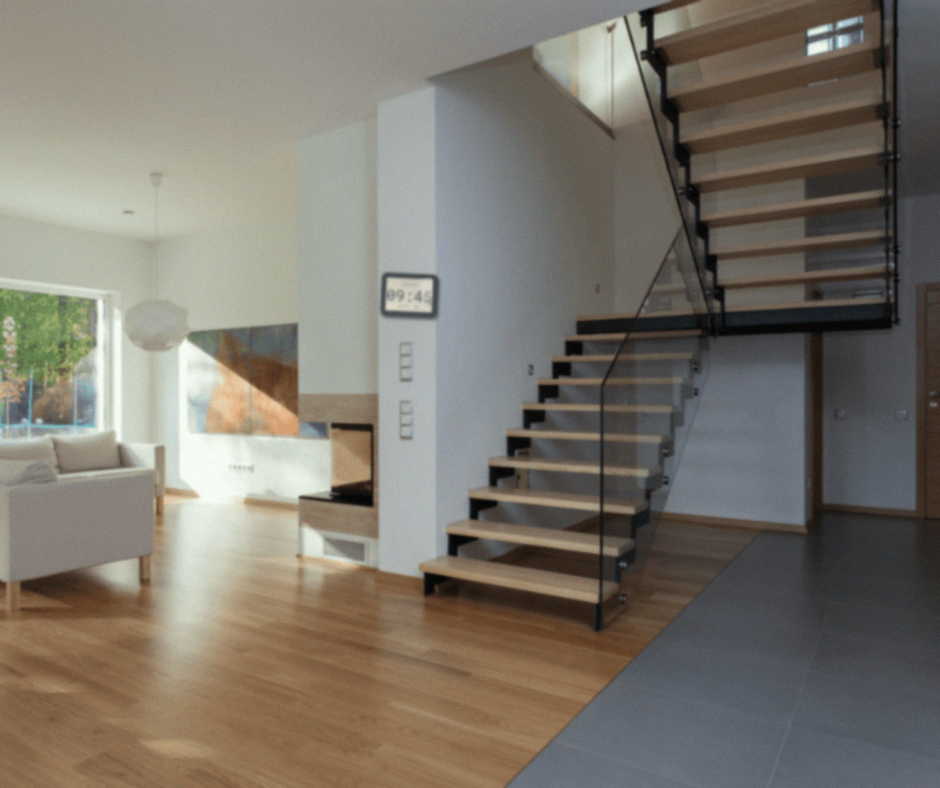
**9:45**
